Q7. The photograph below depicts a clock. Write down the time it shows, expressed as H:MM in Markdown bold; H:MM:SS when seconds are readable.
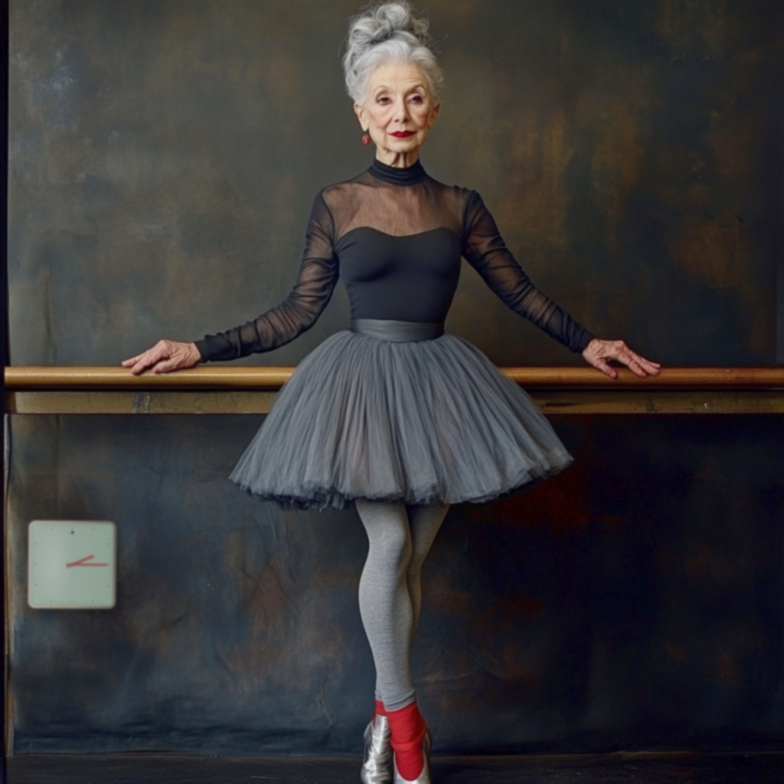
**2:15**
